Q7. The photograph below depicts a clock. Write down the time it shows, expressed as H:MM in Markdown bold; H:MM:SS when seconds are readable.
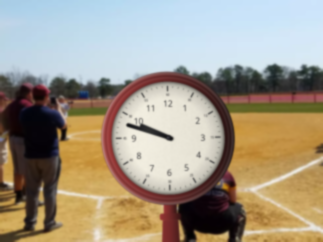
**9:48**
